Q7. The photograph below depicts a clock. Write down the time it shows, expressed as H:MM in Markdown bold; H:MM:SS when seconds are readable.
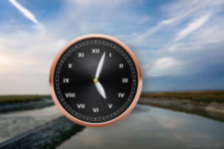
**5:03**
